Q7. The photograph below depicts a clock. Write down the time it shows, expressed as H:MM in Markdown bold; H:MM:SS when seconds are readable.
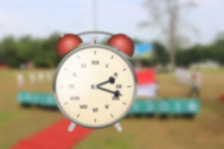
**2:18**
